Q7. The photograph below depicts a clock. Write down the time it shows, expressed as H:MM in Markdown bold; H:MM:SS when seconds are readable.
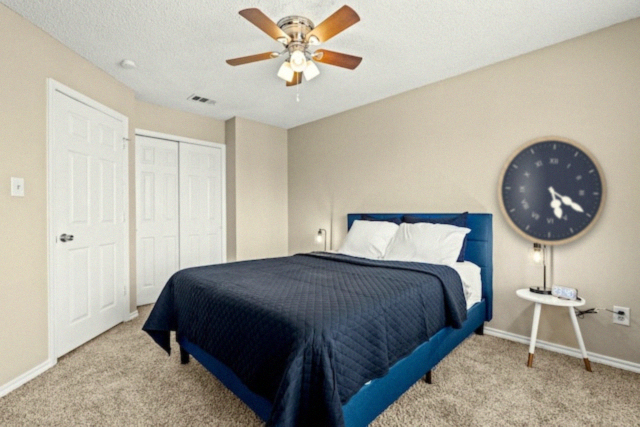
**5:20**
